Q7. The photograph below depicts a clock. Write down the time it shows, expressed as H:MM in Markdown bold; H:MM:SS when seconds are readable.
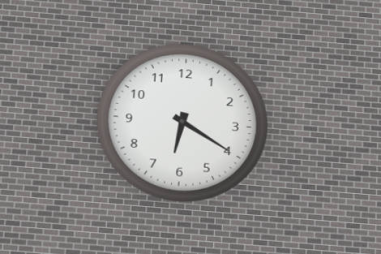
**6:20**
